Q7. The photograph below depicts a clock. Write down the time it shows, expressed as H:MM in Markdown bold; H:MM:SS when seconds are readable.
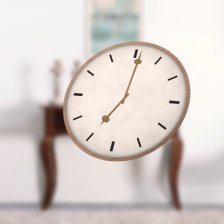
**7:01**
